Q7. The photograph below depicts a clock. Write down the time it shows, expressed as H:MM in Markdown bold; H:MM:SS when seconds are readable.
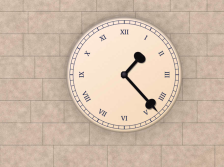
**1:23**
